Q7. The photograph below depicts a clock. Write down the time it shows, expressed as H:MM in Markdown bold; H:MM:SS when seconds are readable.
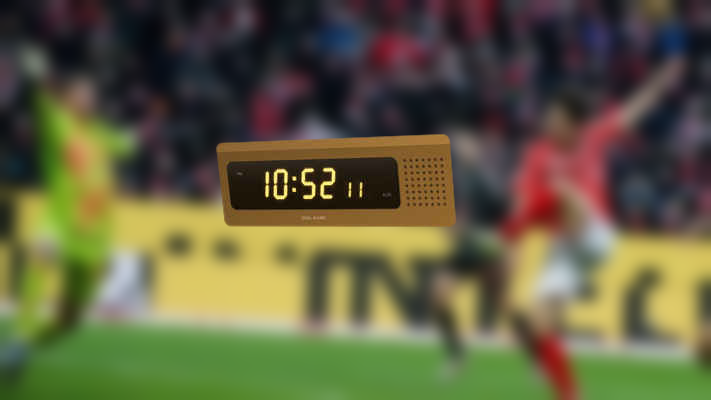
**10:52:11**
